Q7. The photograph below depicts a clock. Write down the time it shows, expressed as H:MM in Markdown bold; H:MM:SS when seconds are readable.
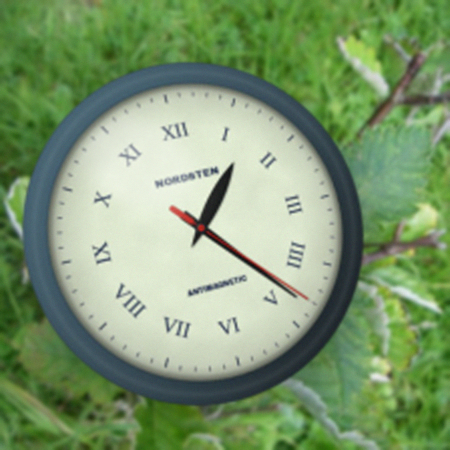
**1:23:23**
